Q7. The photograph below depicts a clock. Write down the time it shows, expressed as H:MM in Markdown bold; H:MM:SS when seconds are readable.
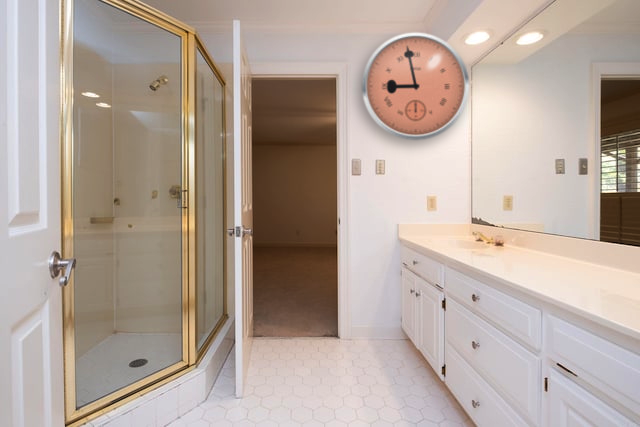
**8:58**
